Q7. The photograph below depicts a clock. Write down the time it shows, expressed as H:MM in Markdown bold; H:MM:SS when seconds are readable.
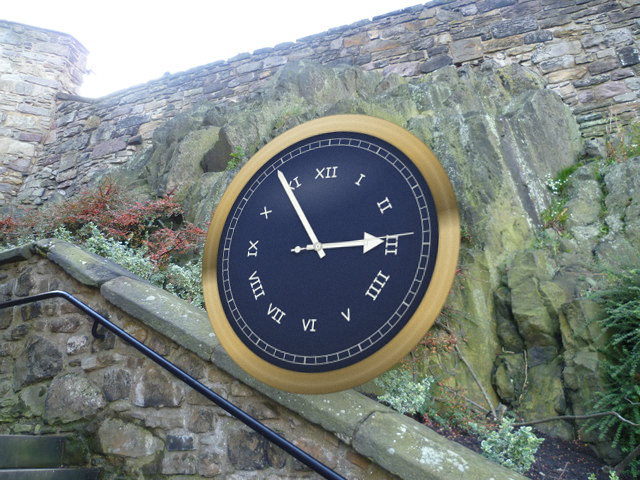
**2:54:14**
